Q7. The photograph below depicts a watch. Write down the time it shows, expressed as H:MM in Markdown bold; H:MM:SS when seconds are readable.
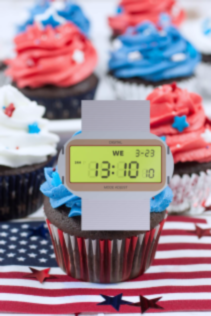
**13:10:10**
